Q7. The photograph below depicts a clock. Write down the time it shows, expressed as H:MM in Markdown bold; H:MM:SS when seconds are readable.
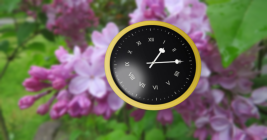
**1:15**
